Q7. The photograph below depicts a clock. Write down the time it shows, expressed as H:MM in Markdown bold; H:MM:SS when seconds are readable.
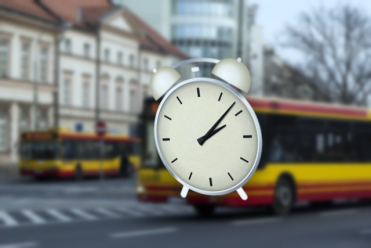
**2:08**
